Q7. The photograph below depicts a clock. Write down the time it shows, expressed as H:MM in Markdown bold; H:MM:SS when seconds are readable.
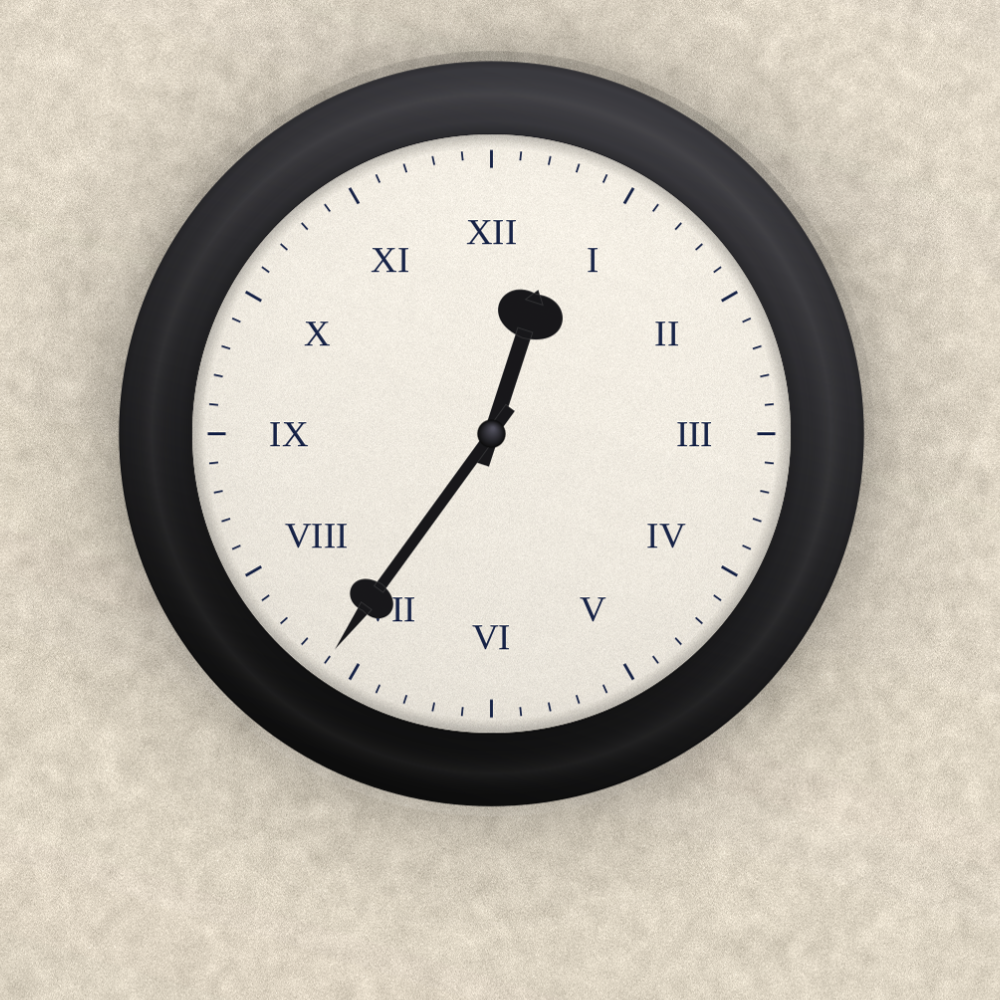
**12:36**
